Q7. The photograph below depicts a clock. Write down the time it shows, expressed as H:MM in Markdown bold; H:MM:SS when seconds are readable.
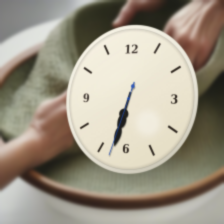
**6:32:33**
